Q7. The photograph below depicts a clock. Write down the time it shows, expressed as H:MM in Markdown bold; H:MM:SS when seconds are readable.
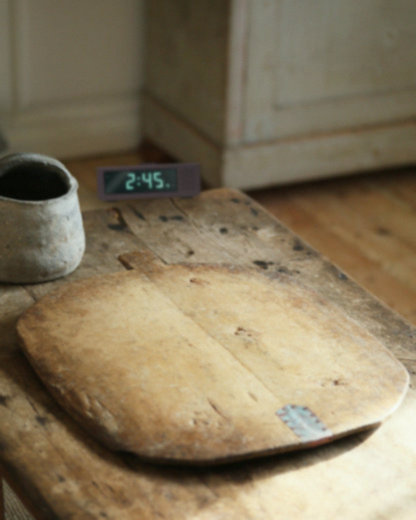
**2:45**
